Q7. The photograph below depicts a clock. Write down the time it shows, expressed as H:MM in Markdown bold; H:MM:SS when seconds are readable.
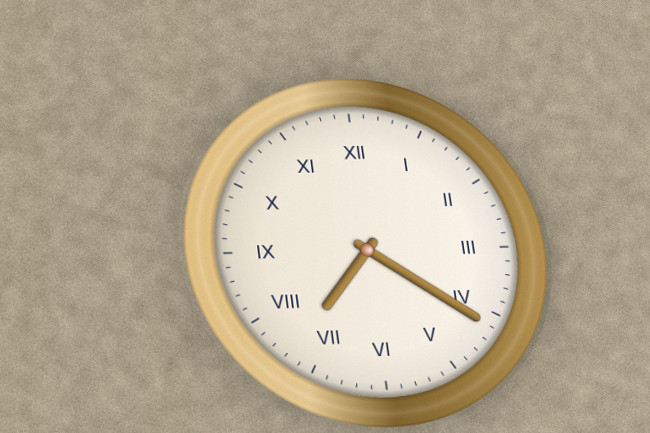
**7:21**
